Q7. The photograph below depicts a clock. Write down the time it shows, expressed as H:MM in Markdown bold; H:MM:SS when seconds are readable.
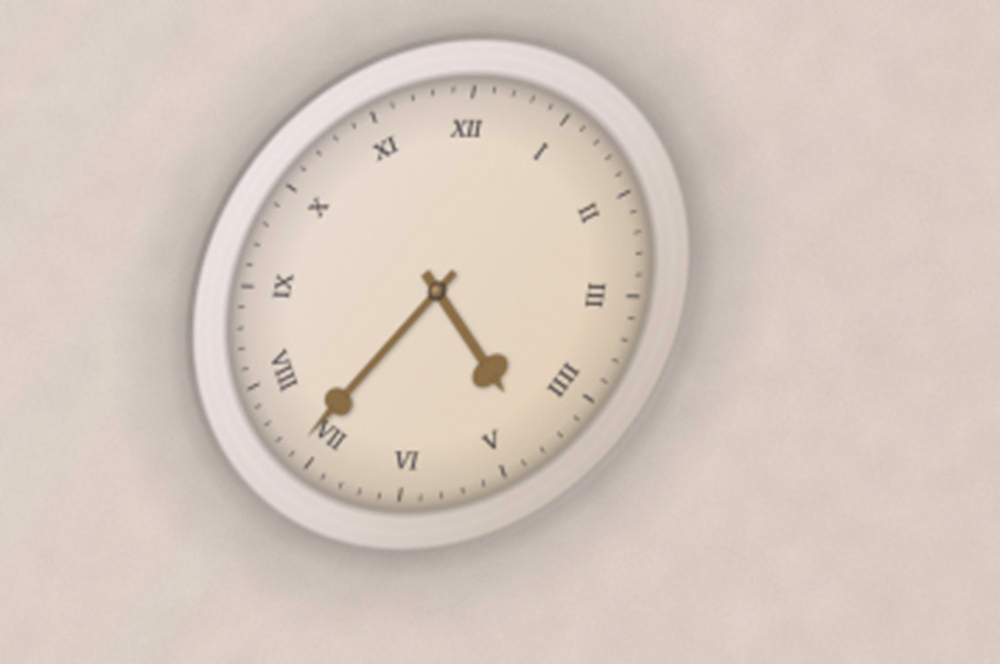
**4:36**
